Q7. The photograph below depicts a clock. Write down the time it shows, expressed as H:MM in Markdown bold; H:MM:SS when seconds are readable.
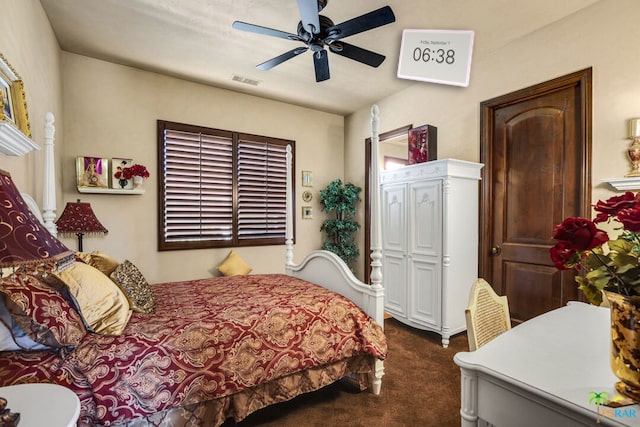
**6:38**
